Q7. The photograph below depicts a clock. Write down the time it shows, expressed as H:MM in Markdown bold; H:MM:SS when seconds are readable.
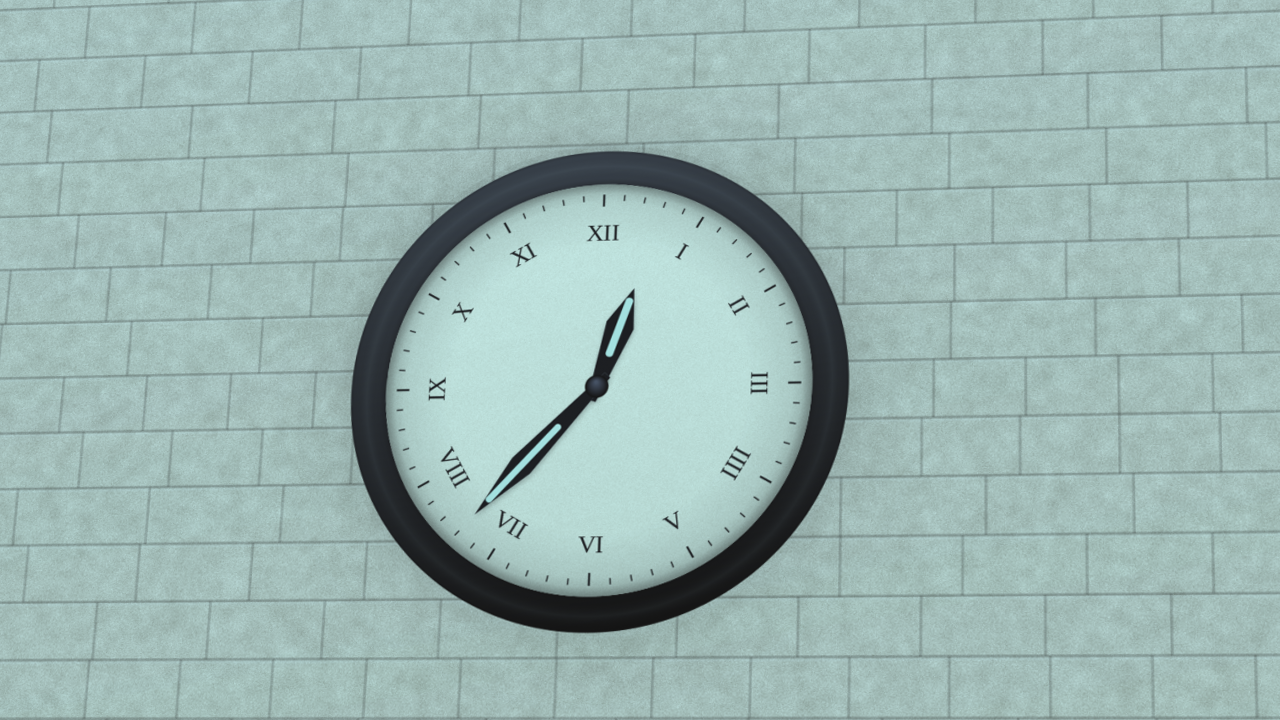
**12:37**
